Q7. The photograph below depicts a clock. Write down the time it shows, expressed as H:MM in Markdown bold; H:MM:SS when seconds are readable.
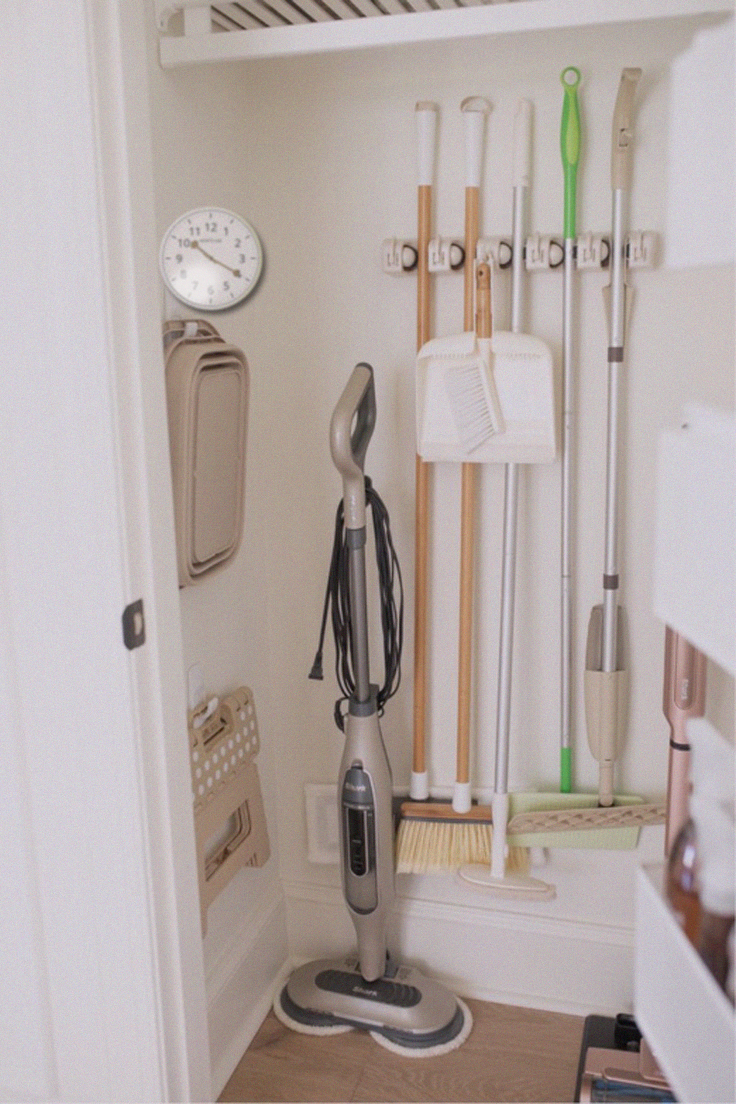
**10:20**
